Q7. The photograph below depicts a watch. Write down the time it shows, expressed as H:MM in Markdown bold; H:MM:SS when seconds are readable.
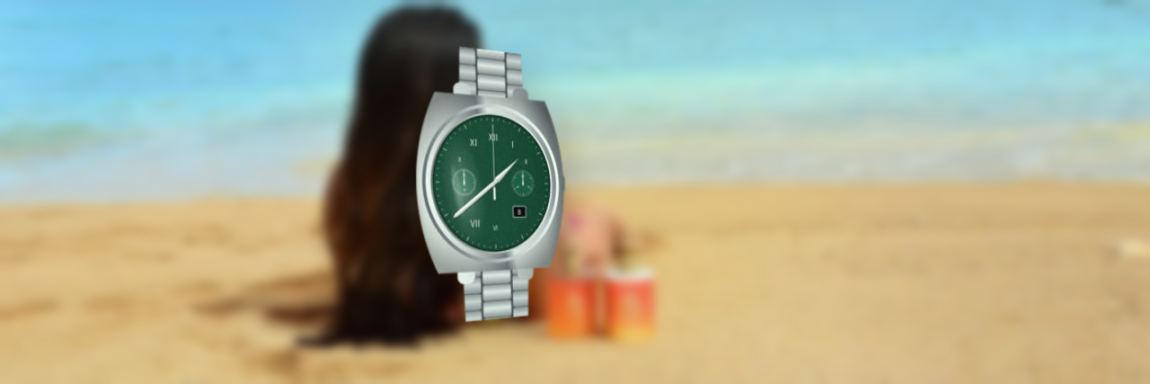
**1:39**
